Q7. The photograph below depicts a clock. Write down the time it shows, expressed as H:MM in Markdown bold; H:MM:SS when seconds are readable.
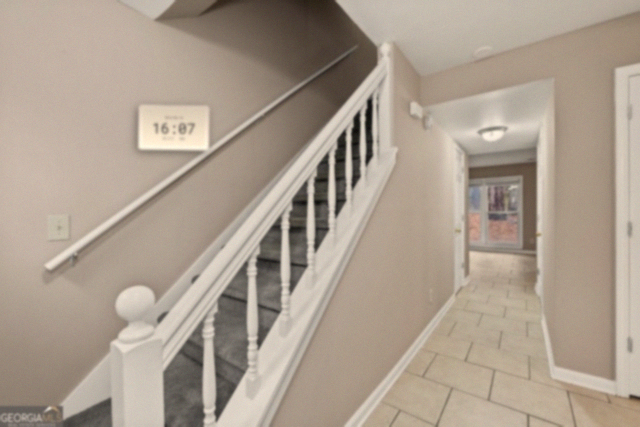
**16:07**
